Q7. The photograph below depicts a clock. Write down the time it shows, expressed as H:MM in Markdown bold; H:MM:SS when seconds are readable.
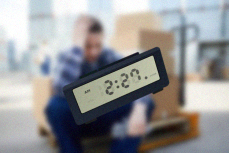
**2:27**
